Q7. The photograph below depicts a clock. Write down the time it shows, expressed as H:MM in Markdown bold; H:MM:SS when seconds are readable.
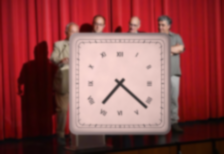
**7:22**
